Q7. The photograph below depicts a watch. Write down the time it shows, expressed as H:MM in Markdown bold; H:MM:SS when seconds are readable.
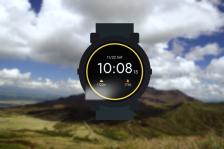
**10:08**
